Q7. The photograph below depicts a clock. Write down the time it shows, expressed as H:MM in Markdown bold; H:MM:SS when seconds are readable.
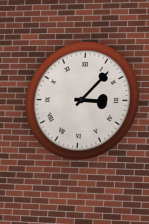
**3:07**
